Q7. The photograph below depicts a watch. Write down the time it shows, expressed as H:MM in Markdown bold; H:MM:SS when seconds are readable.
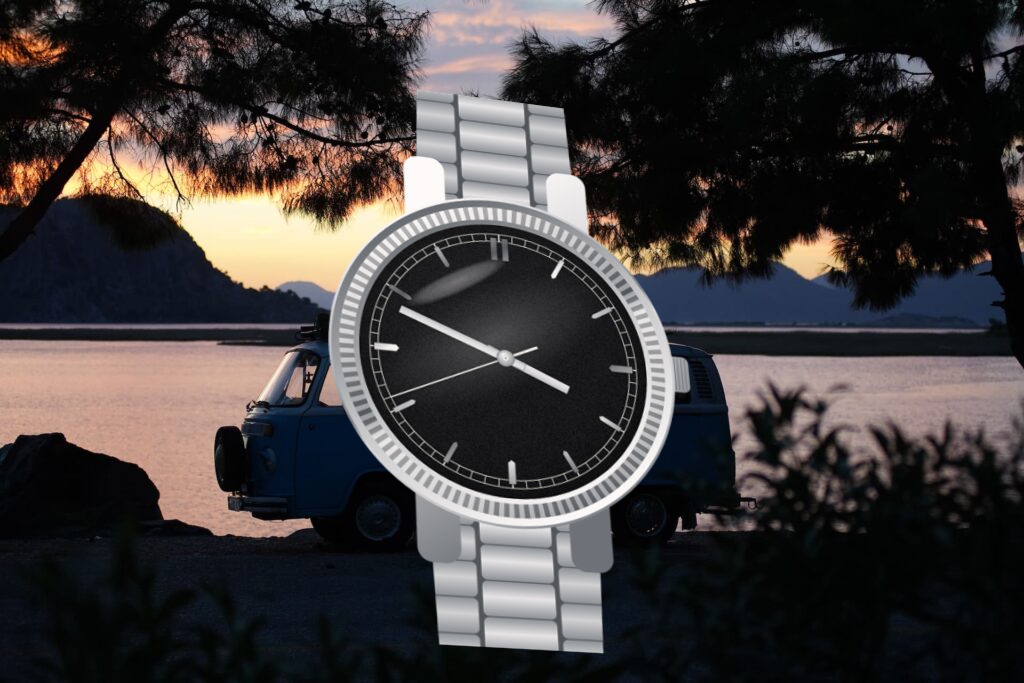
**3:48:41**
